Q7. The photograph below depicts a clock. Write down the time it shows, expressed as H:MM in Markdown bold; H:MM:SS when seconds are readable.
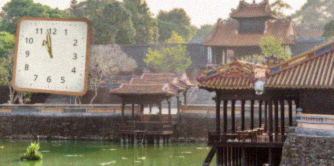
**10:58**
